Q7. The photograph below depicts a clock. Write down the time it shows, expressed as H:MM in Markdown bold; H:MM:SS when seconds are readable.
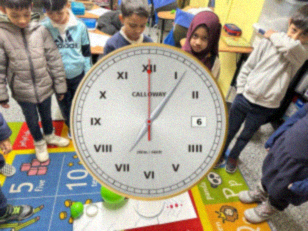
**7:06:00**
